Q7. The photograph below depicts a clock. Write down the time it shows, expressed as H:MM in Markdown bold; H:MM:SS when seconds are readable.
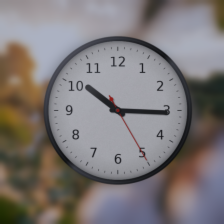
**10:15:25**
